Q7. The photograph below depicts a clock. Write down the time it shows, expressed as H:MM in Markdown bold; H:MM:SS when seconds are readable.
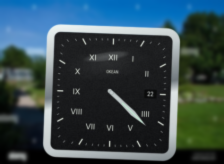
**4:22**
